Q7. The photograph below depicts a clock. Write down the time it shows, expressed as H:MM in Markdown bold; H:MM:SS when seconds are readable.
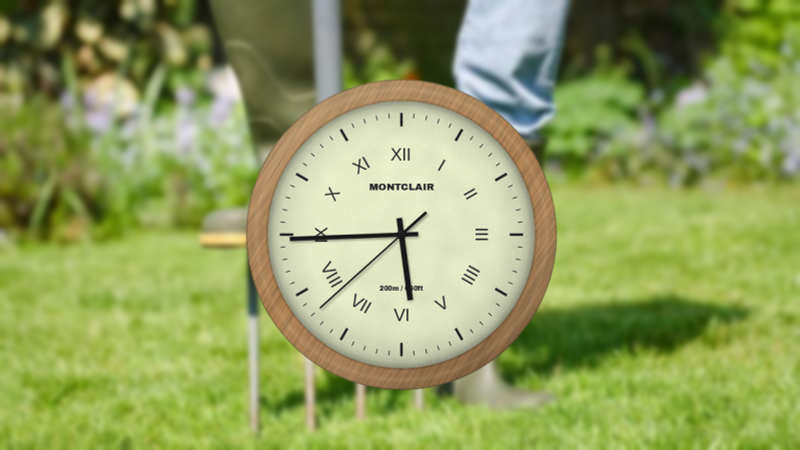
**5:44:38**
